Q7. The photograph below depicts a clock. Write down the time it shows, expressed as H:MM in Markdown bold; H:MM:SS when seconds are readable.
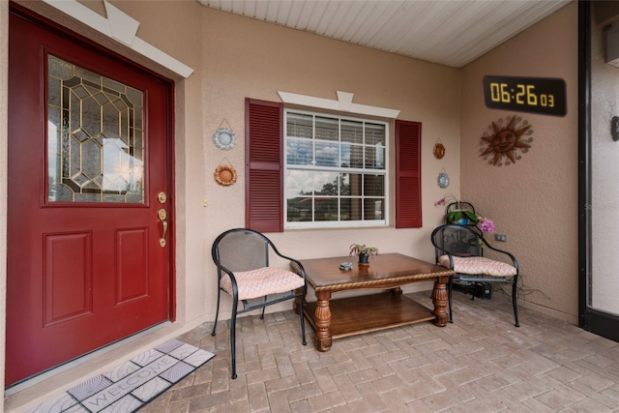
**6:26:03**
